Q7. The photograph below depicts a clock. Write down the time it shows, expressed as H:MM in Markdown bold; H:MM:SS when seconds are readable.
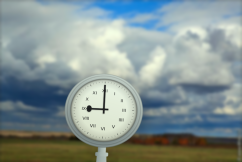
**9:00**
